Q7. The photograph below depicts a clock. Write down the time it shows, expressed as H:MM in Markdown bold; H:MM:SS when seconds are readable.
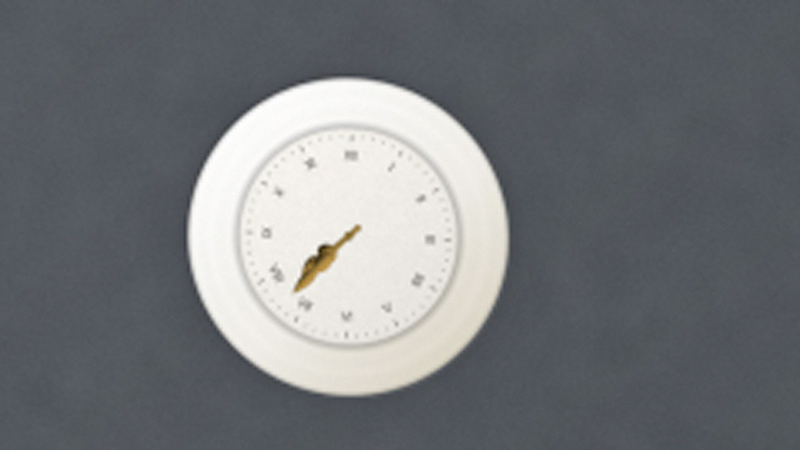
**7:37**
